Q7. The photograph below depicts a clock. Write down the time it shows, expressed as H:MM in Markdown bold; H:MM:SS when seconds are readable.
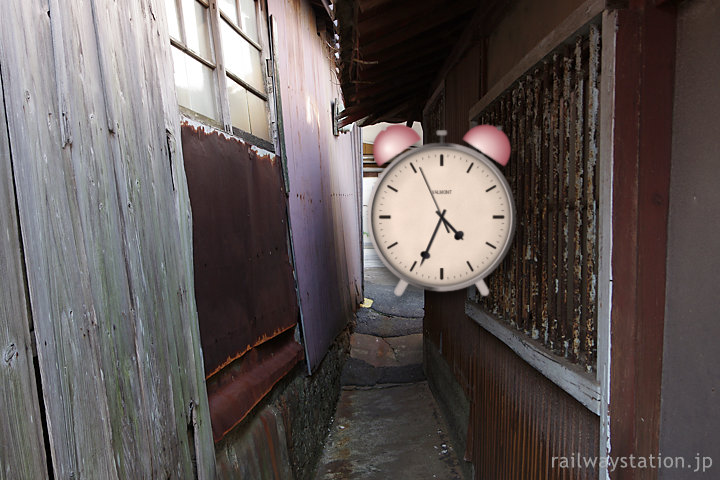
**4:33:56**
